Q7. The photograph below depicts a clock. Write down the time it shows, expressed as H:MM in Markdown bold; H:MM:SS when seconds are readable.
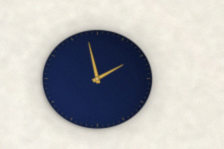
**1:58**
